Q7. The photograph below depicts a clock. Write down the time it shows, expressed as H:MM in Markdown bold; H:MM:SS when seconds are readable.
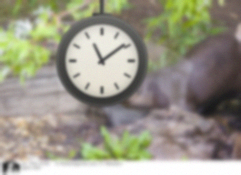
**11:09**
